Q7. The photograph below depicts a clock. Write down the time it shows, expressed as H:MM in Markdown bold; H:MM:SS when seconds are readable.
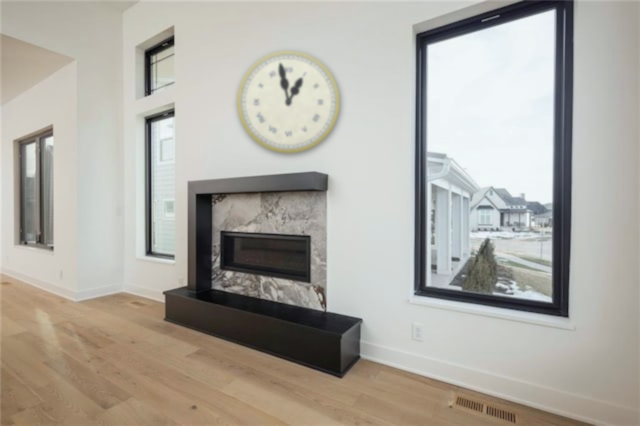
**12:58**
